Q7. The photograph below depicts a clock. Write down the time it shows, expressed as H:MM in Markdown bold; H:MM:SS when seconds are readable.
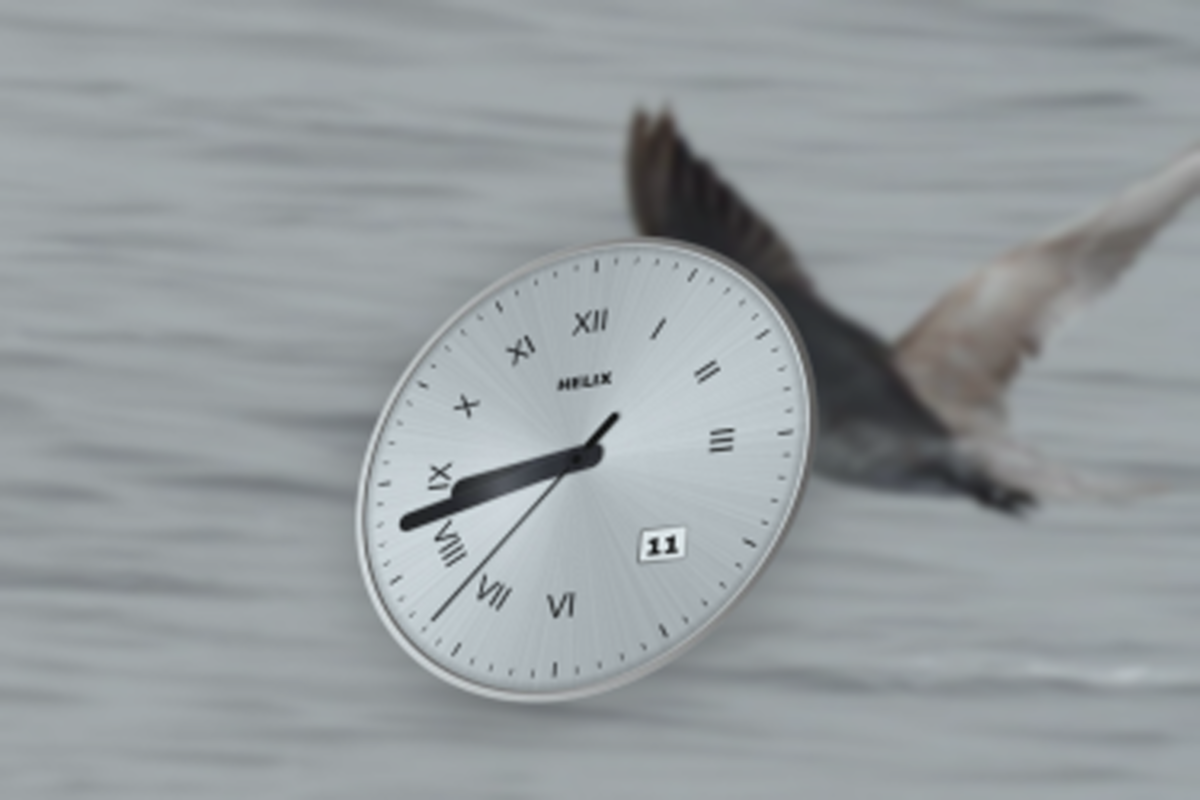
**8:42:37**
